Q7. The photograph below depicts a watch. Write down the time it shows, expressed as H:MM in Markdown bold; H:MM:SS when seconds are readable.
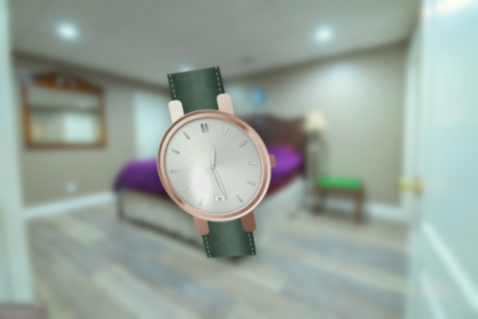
**12:28**
